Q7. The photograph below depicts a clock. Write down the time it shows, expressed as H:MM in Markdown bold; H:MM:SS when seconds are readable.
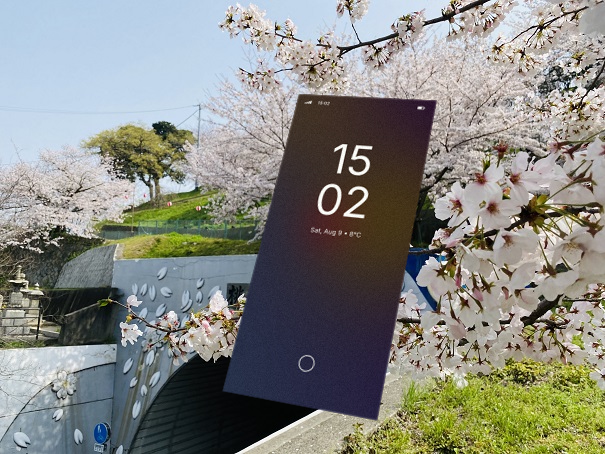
**15:02**
